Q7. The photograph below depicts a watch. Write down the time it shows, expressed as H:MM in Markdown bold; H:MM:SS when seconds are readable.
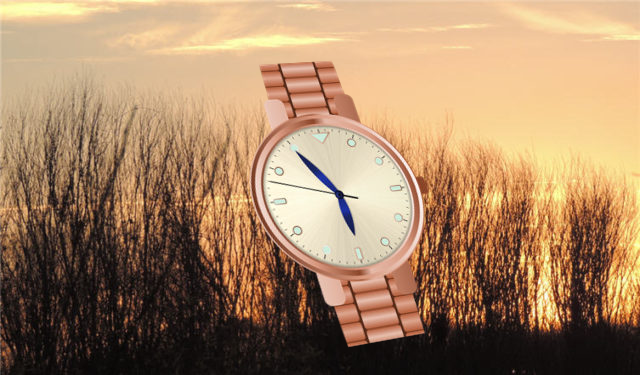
**5:54:48**
